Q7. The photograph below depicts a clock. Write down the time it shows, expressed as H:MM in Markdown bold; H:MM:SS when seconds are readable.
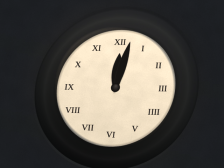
**12:02**
